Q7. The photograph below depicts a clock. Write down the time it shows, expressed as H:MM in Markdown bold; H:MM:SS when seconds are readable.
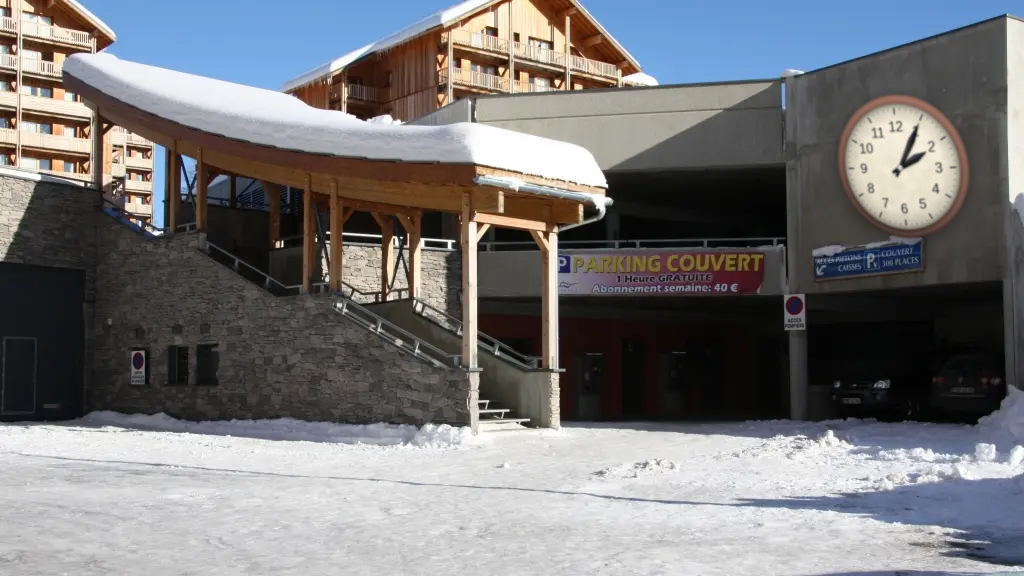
**2:05**
